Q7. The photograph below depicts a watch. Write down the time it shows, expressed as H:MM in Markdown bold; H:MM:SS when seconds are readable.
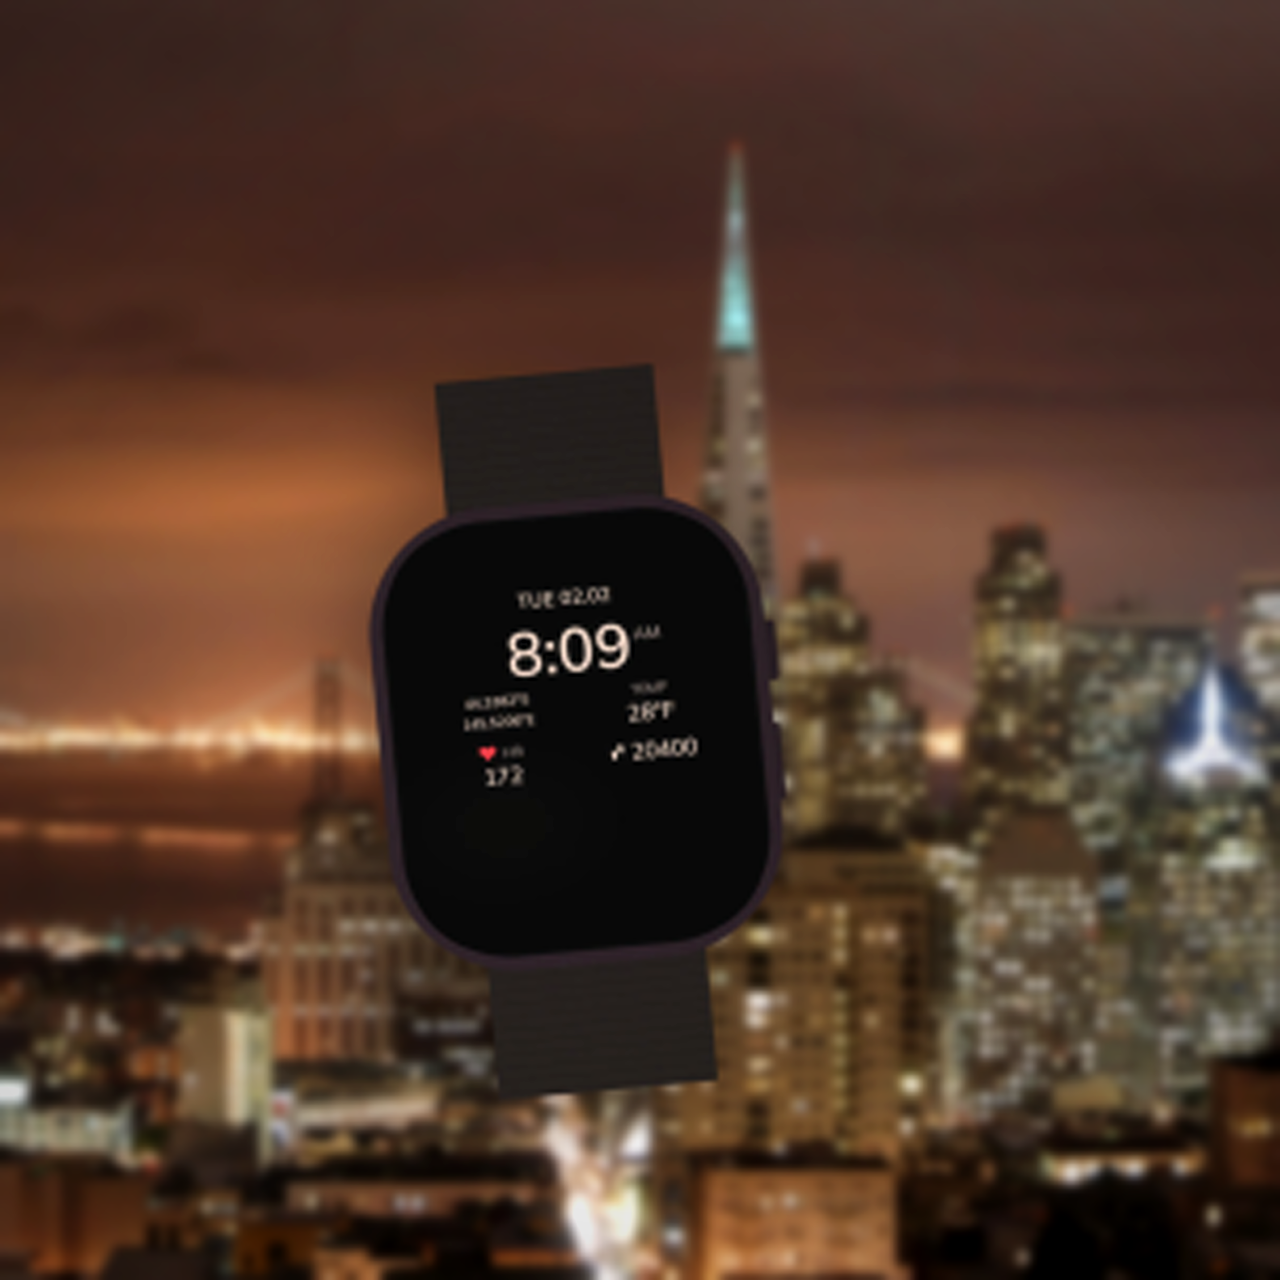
**8:09**
